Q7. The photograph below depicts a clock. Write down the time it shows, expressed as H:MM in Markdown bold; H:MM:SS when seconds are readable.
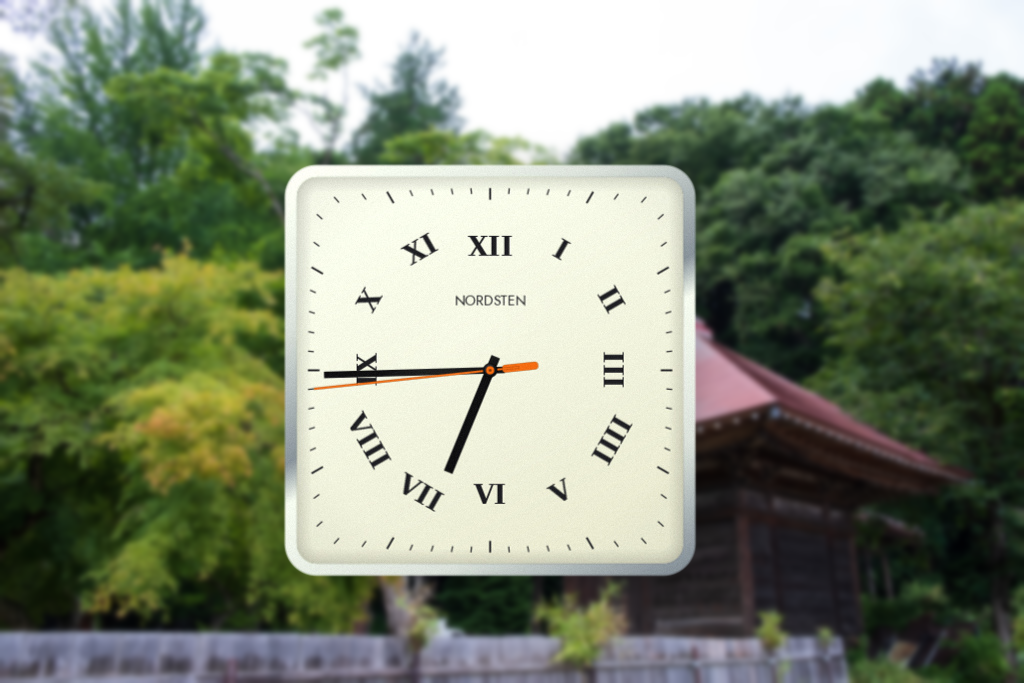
**6:44:44**
